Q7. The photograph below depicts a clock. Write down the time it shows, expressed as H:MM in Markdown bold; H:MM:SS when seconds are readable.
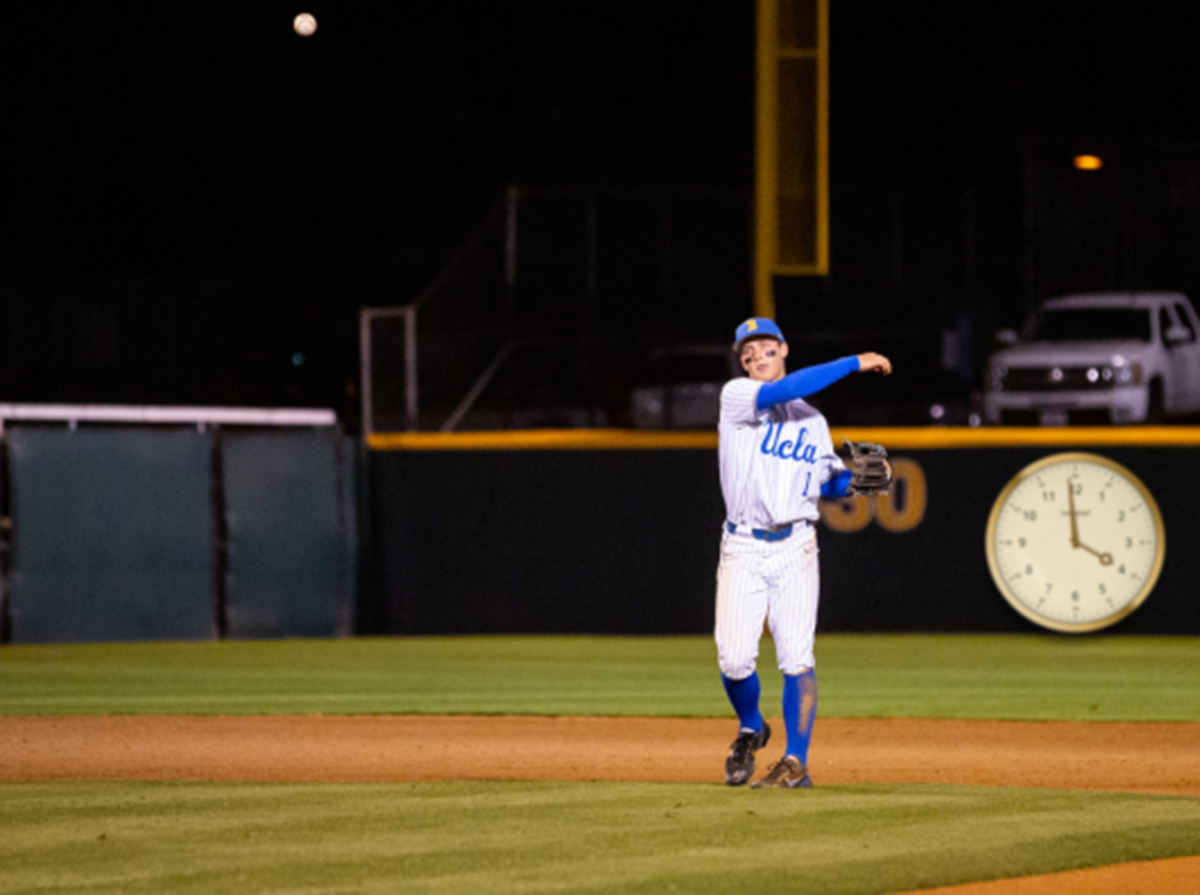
**3:59**
